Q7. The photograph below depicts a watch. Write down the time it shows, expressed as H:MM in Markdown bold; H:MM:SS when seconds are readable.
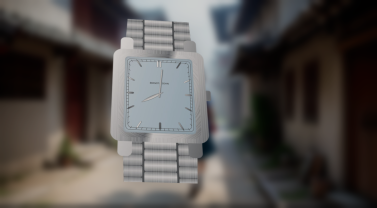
**8:01**
